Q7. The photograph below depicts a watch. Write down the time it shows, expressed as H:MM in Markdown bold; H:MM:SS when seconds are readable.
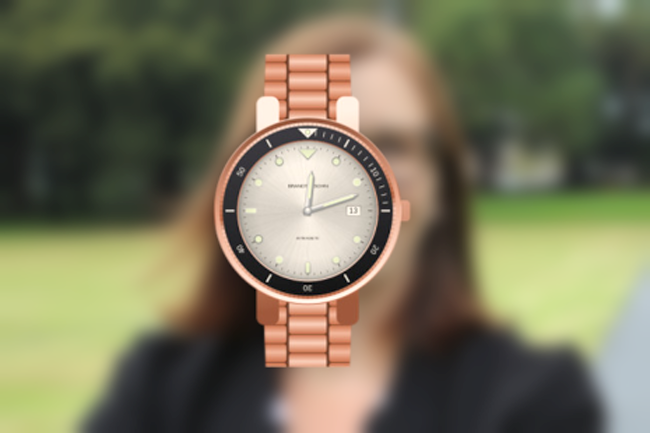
**12:12**
